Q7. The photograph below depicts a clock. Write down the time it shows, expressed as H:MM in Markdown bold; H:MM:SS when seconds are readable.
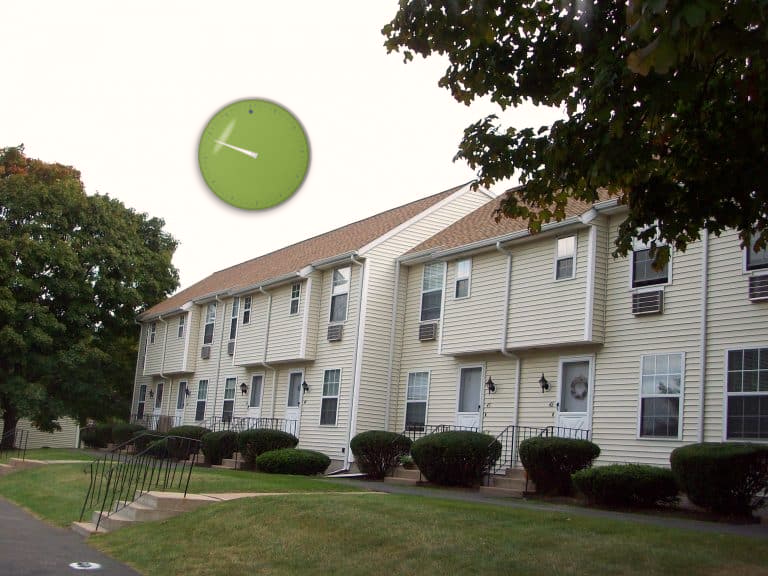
**9:49**
